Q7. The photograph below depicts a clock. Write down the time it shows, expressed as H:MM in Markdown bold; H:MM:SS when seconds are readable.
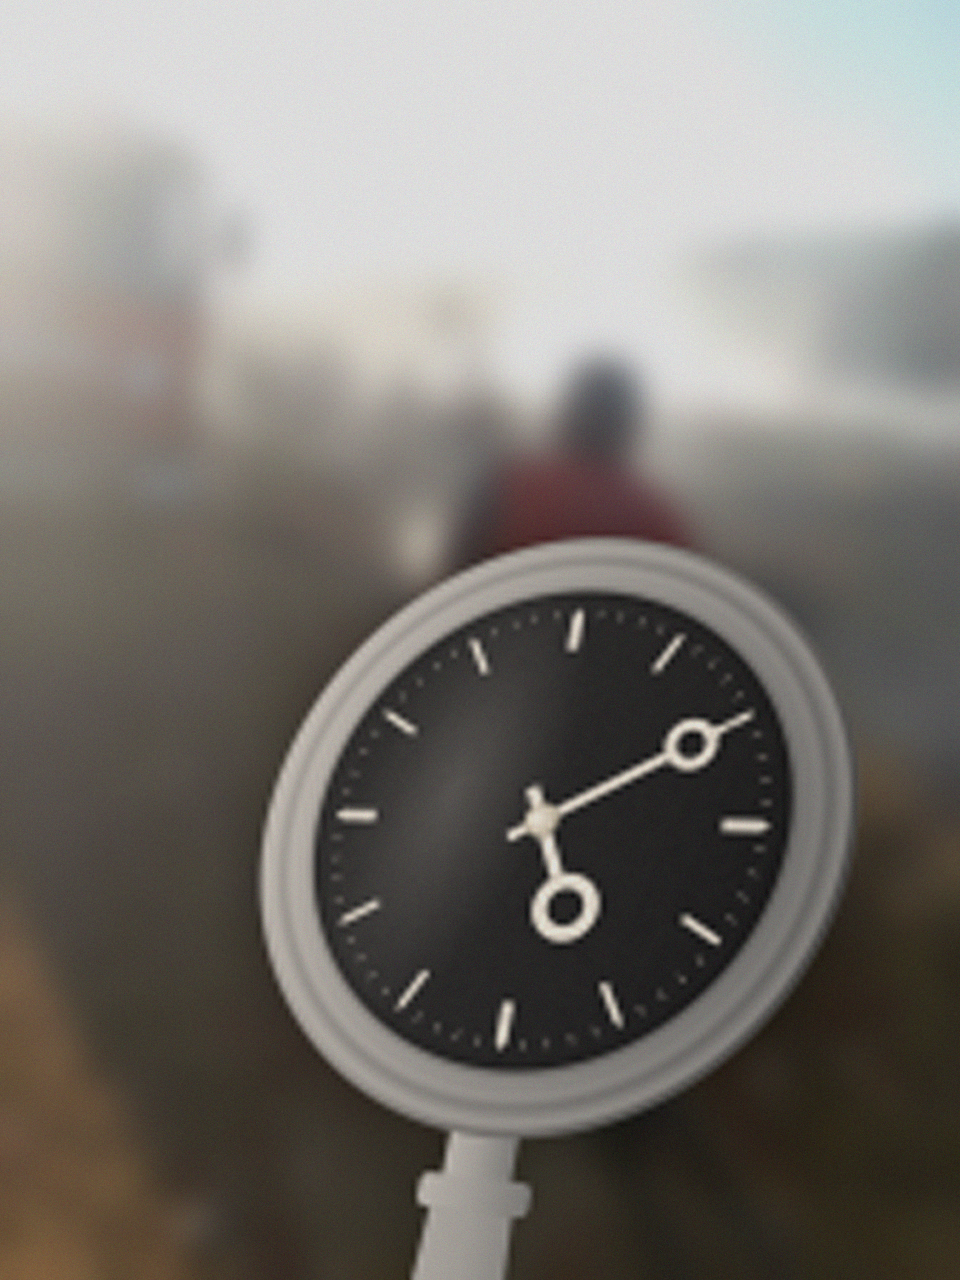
**5:10**
